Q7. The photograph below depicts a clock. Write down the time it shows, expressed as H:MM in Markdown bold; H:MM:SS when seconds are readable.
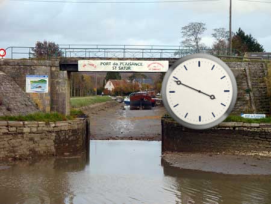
**3:49**
